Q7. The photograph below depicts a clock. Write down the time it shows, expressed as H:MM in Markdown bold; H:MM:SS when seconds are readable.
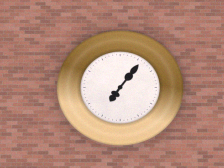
**7:06**
